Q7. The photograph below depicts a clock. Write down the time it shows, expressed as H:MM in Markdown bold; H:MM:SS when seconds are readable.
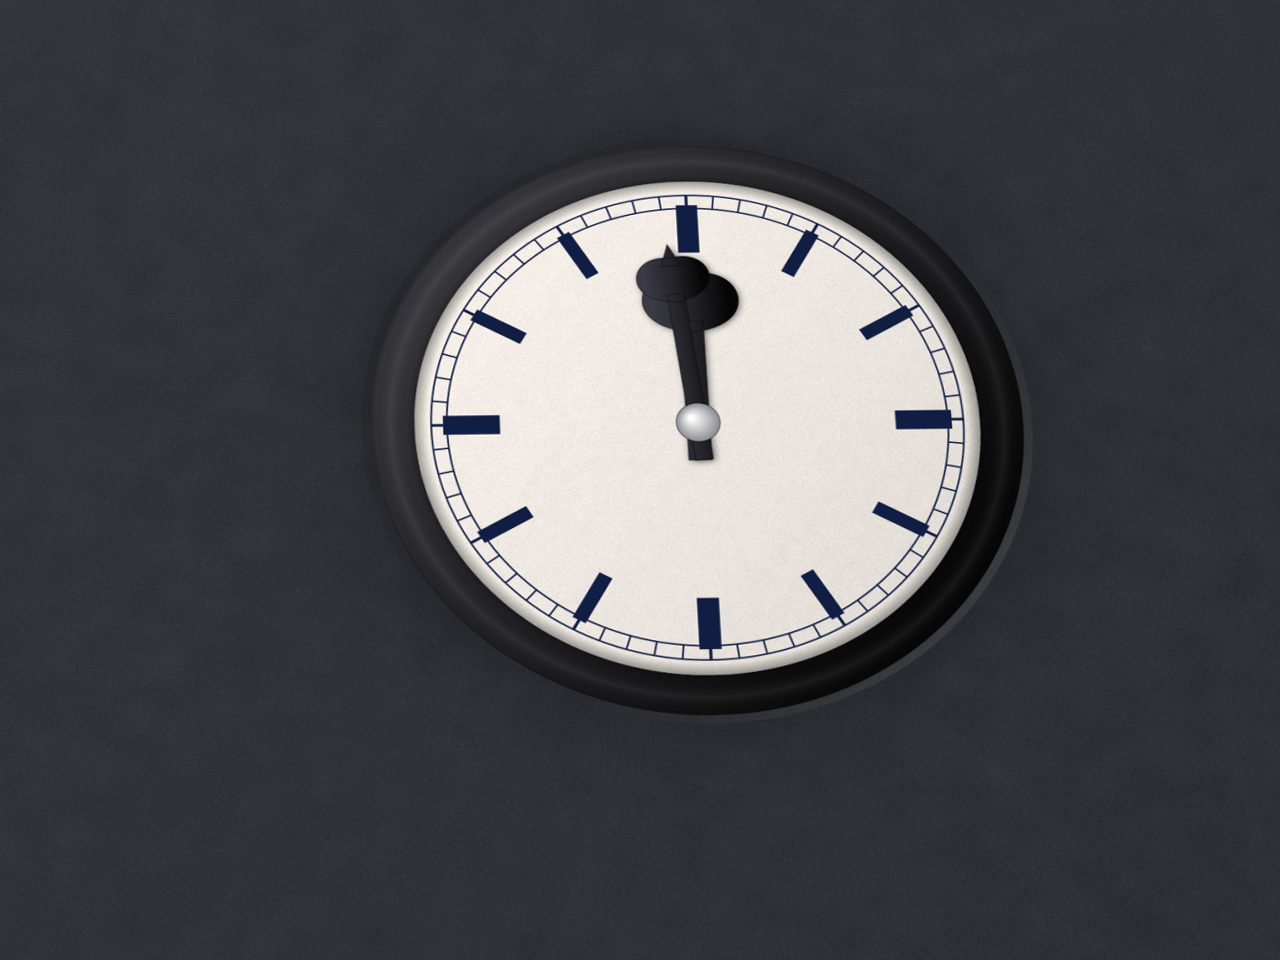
**11:59**
